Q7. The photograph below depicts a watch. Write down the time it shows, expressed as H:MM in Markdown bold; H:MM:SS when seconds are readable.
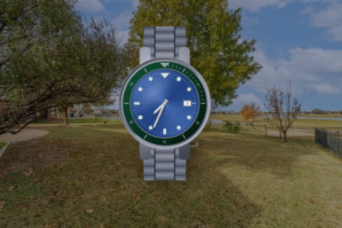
**7:34**
